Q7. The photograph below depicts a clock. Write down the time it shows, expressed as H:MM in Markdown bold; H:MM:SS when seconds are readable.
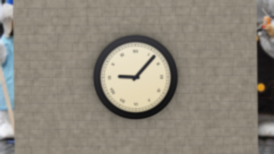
**9:07**
